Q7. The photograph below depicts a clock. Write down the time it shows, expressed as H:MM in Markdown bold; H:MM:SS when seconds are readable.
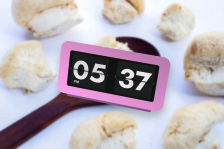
**5:37**
